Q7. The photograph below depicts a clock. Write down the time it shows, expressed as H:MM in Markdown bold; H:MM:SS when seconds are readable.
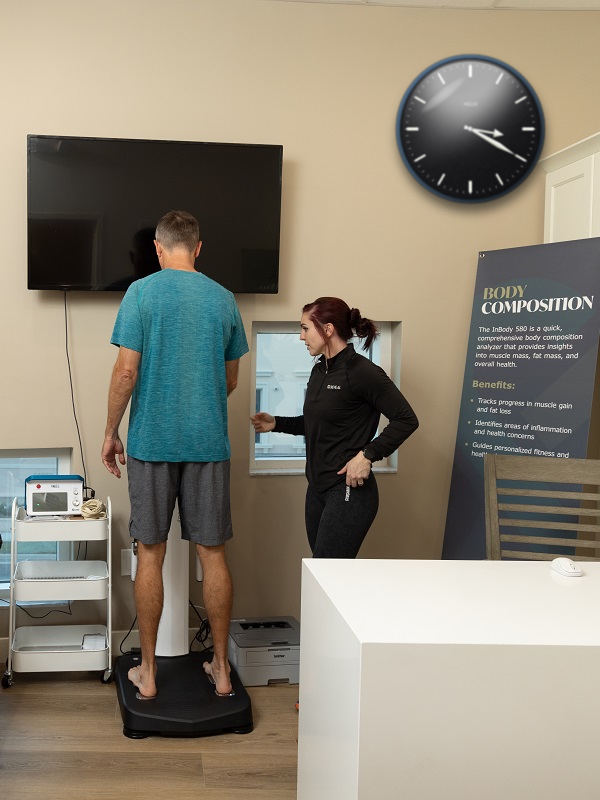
**3:20**
